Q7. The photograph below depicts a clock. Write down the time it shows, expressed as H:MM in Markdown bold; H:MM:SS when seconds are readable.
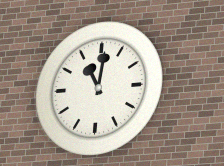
**11:01**
